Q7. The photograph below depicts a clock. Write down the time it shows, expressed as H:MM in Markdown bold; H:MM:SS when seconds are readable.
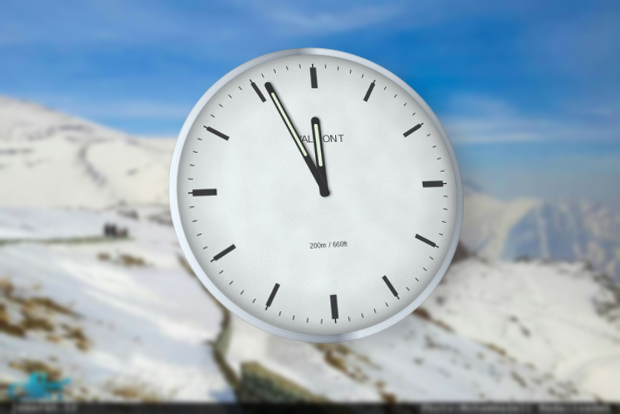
**11:56**
